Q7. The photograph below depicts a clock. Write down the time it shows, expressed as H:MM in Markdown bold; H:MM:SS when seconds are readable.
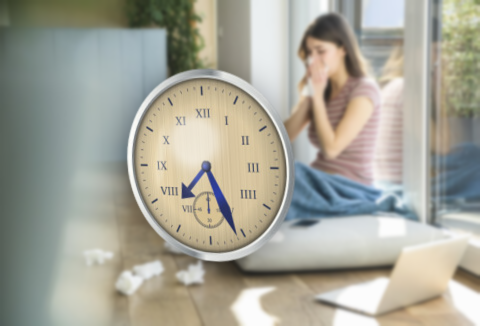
**7:26**
